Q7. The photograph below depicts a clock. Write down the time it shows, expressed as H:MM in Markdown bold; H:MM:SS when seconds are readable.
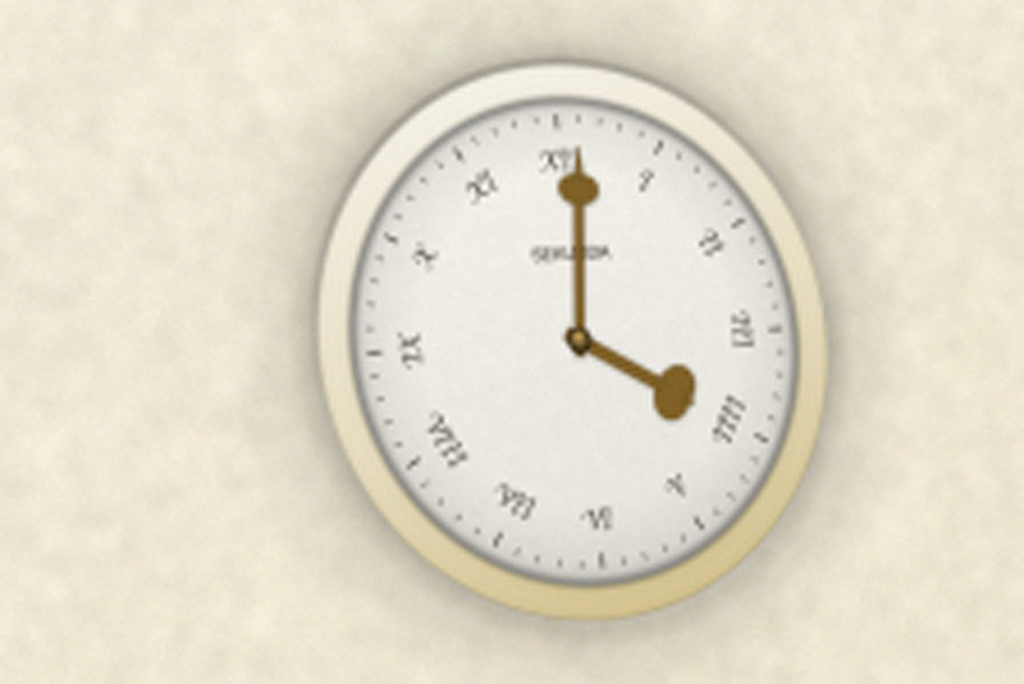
**4:01**
